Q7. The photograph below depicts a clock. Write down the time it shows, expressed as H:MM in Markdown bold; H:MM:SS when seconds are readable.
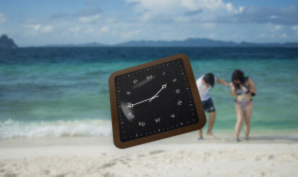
**1:44**
